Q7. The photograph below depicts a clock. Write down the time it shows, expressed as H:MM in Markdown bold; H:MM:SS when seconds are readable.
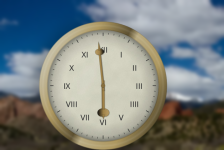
**5:59**
